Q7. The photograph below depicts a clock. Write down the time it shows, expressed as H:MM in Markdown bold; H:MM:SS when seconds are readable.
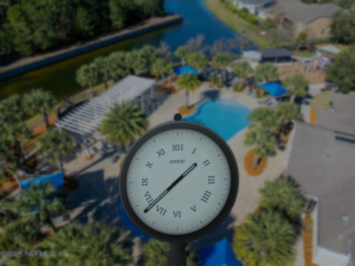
**1:38**
